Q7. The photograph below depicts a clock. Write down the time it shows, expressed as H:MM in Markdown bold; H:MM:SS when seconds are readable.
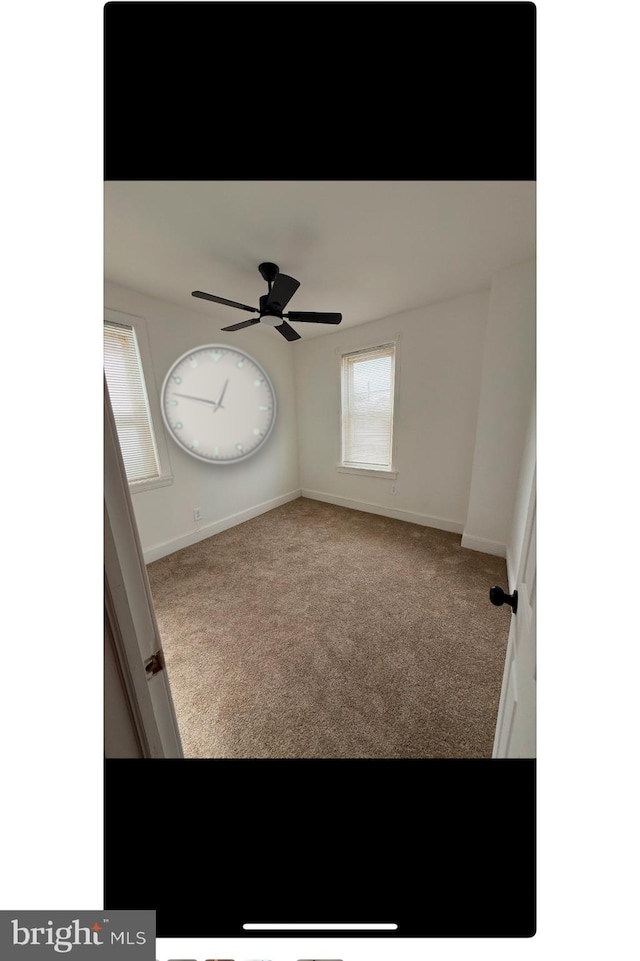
**12:47**
